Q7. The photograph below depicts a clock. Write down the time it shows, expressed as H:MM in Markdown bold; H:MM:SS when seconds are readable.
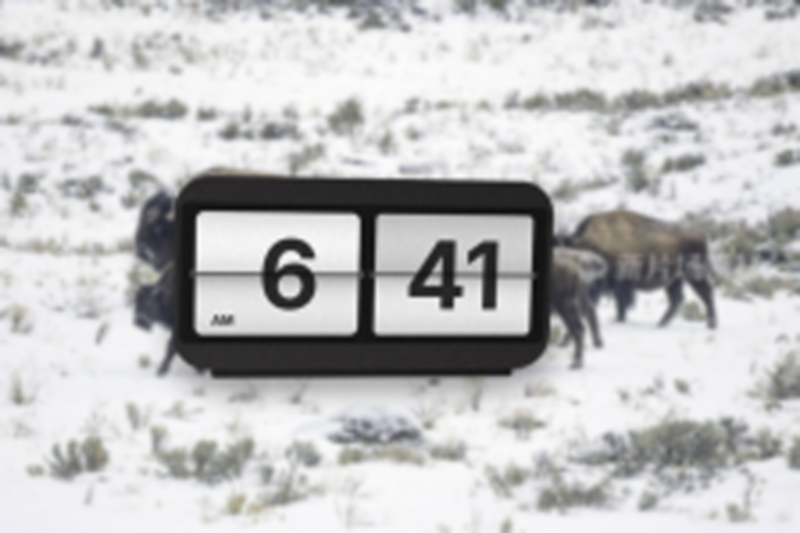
**6:41**
